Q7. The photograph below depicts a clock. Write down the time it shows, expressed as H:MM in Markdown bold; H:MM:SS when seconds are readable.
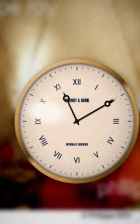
**11:10**
